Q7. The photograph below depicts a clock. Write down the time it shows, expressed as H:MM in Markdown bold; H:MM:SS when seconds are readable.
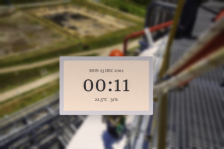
**0:11**
